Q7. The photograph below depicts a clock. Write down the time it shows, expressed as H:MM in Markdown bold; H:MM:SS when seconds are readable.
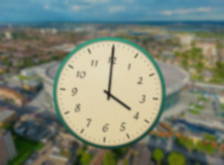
**4:00**
